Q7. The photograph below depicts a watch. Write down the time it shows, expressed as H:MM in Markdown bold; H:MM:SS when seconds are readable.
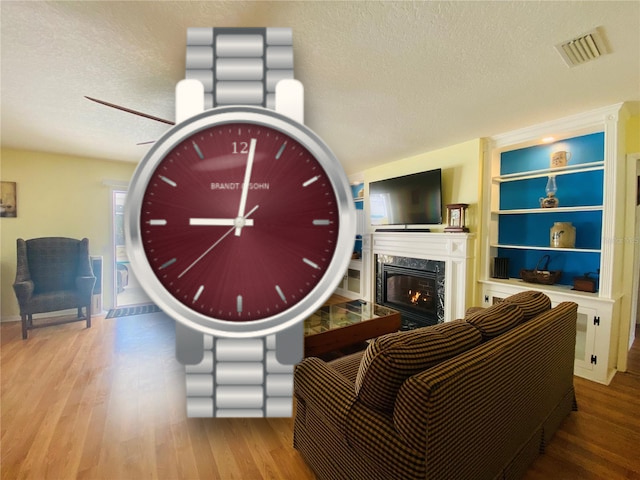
**9:01:38**
